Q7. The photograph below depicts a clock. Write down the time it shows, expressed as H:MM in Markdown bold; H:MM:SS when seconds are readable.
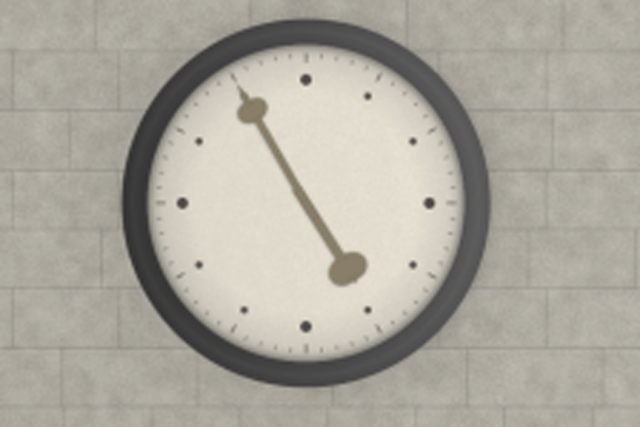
**4:55**
